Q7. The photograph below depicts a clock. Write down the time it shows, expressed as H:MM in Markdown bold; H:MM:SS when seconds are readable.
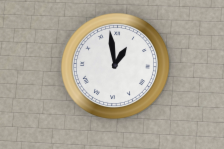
**12:58**
